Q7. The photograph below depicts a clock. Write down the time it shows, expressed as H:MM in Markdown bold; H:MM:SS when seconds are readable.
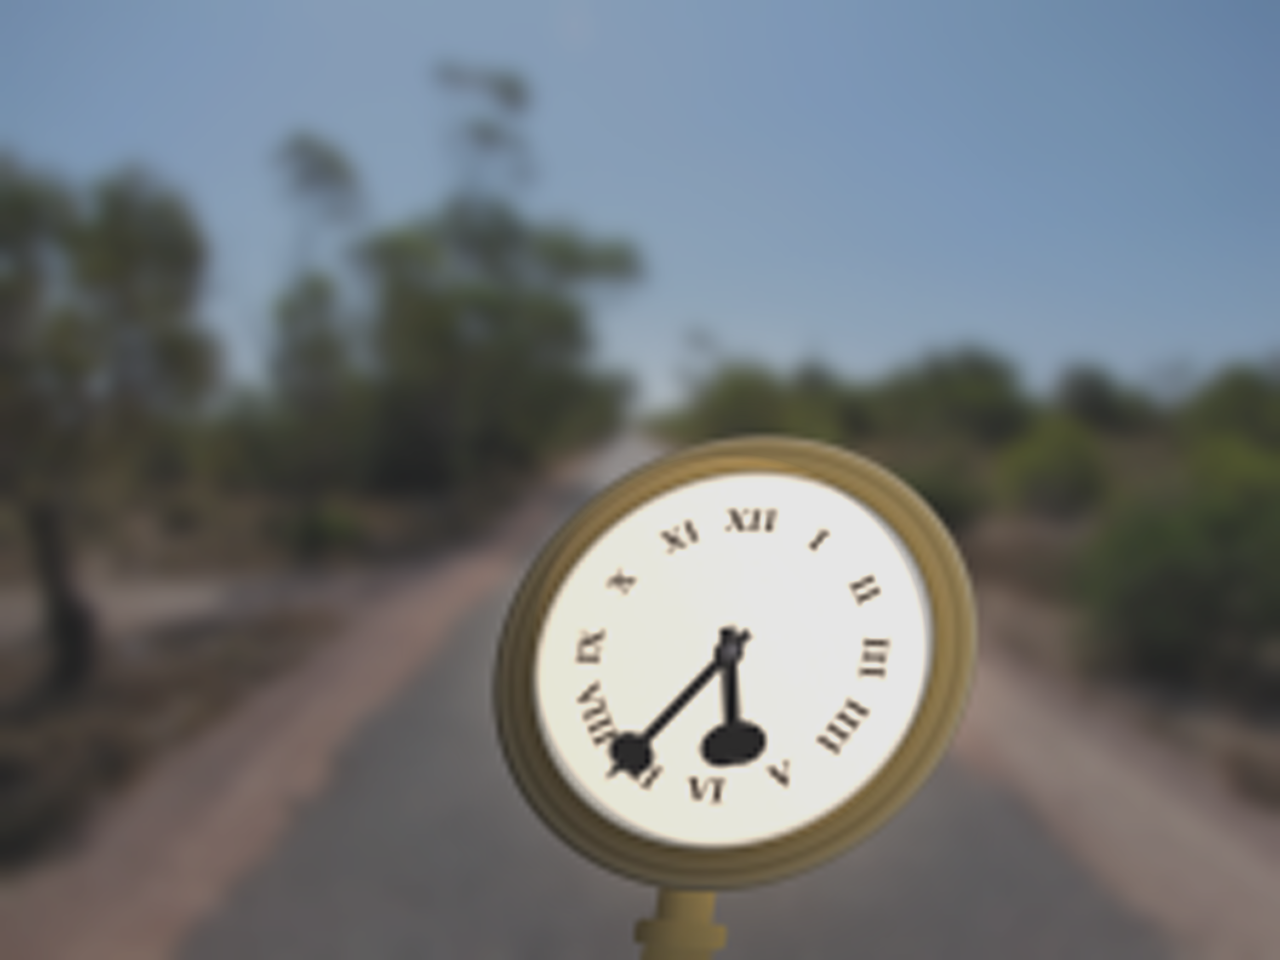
**5:36**
